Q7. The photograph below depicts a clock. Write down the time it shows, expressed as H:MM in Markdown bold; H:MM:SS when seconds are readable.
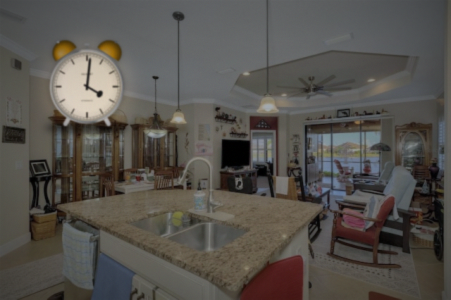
**4:01**
